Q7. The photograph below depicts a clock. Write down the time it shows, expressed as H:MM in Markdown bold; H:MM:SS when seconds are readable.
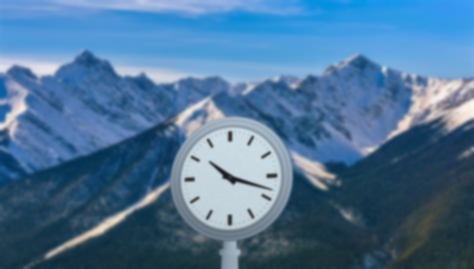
**10:18**
